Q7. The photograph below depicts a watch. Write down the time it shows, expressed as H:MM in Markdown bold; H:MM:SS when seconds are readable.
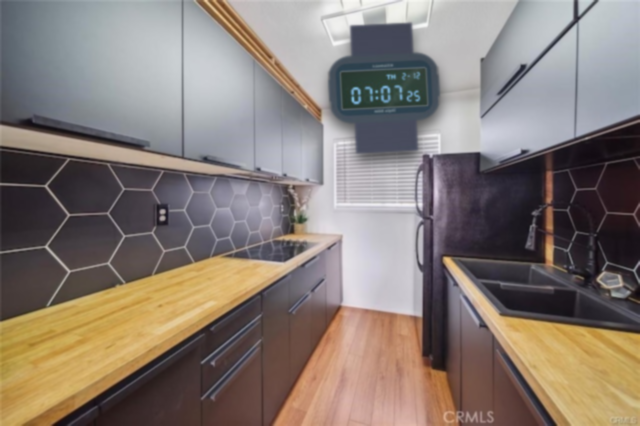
**7:07:25**
